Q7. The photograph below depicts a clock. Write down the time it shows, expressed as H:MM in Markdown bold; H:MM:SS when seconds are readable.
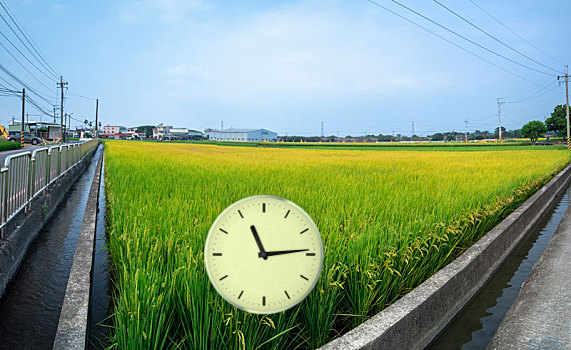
**11:14**
